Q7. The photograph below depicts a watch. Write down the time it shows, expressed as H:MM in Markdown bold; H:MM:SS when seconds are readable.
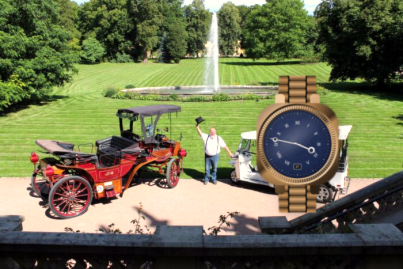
**3:47**
